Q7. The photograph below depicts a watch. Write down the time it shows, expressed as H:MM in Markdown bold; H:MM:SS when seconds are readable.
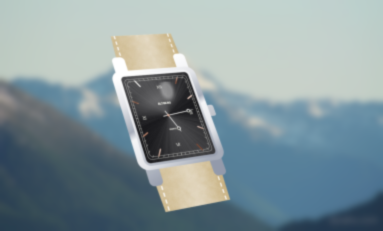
**5:14**
